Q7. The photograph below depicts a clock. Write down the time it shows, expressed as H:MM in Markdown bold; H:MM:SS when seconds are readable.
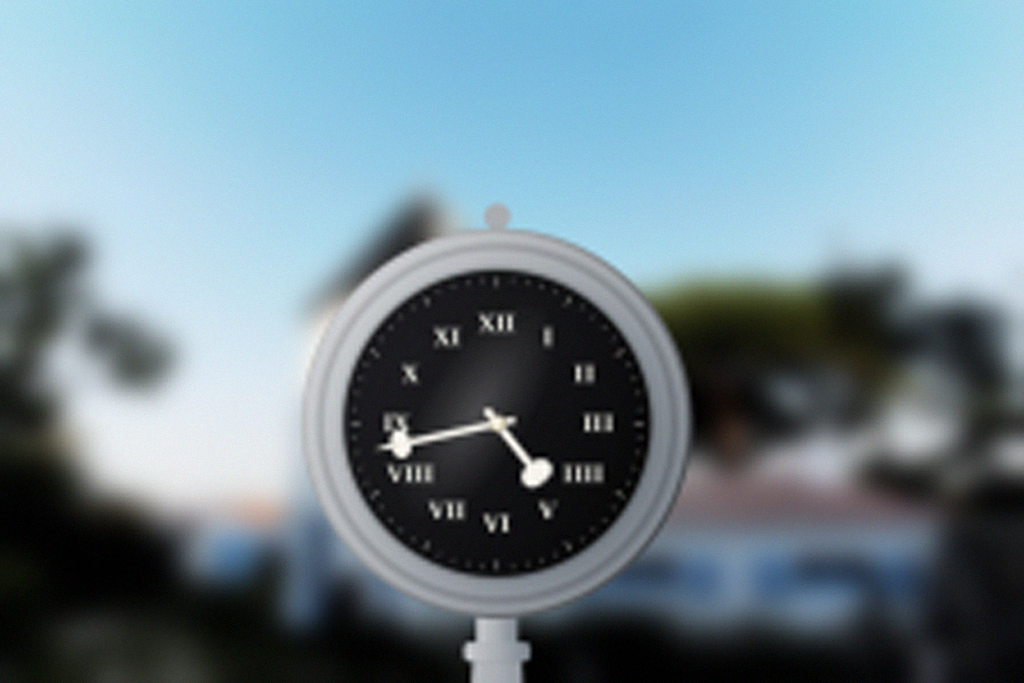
**4:43**
